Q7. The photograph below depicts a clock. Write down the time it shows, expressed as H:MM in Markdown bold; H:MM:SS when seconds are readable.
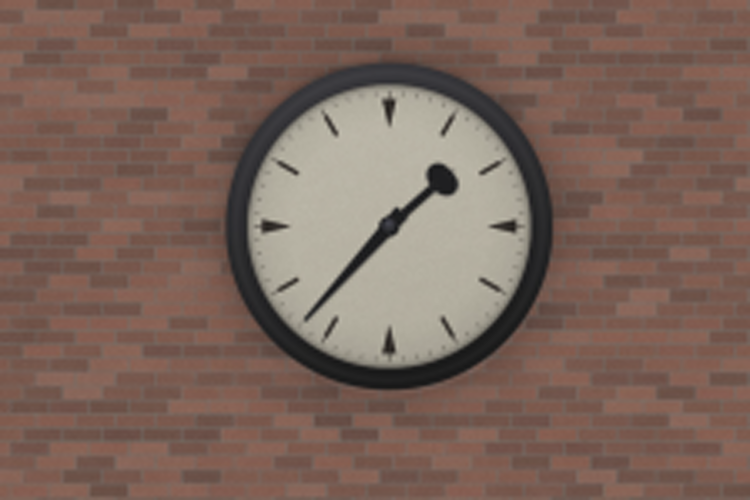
**1:37**
